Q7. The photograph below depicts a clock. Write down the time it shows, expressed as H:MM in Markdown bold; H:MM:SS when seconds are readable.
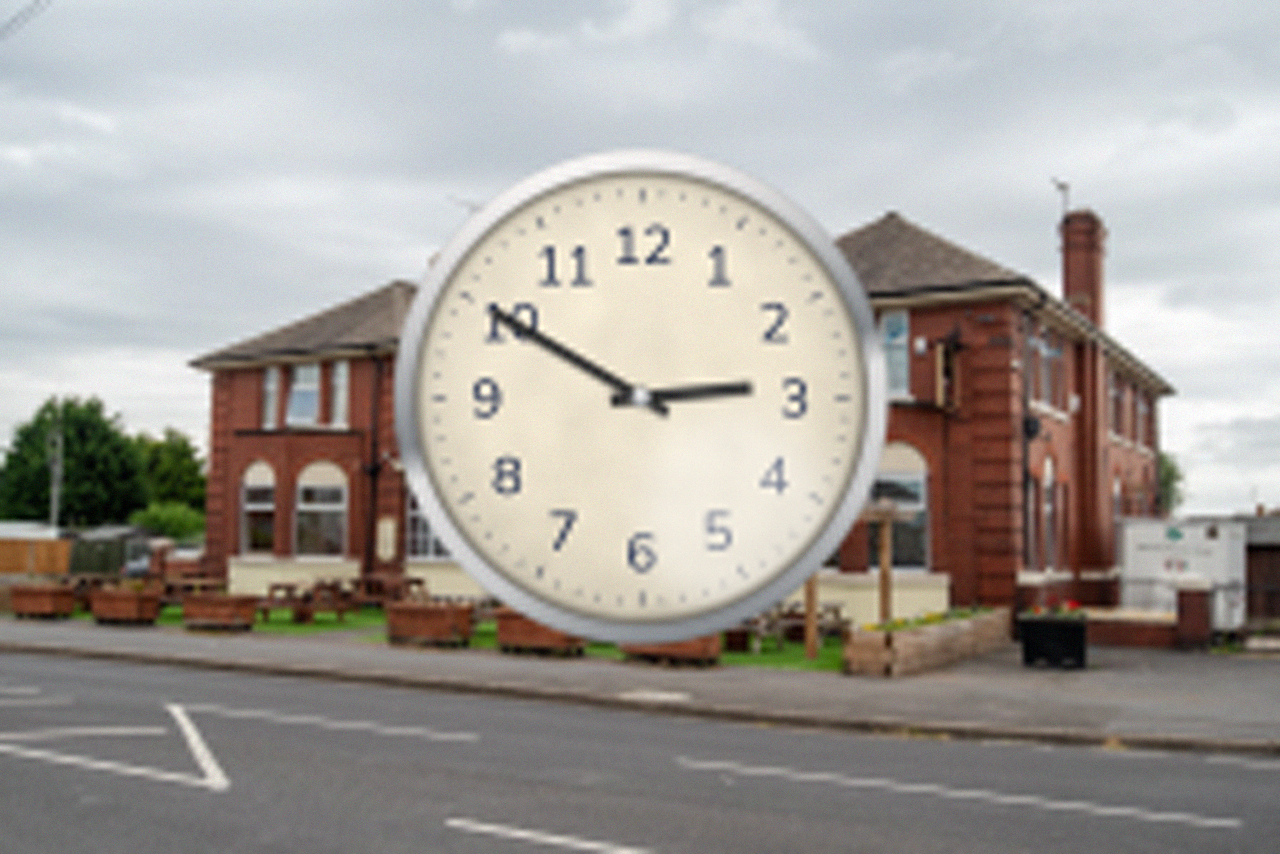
**2:50**
